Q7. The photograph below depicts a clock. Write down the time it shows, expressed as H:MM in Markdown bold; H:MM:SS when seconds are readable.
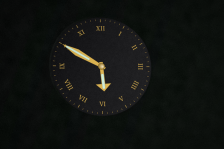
**5:50**
